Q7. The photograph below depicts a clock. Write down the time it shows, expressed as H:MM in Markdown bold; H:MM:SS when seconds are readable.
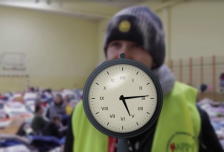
**5:14**
